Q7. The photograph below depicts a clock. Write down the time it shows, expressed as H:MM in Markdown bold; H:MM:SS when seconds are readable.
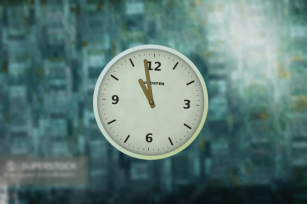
**10:58**
